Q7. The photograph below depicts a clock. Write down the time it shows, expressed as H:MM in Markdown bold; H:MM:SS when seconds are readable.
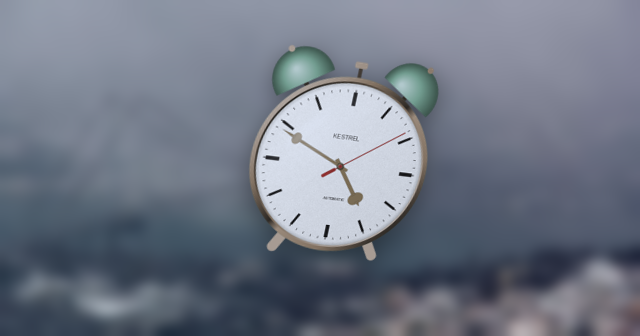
**4:49:09**
